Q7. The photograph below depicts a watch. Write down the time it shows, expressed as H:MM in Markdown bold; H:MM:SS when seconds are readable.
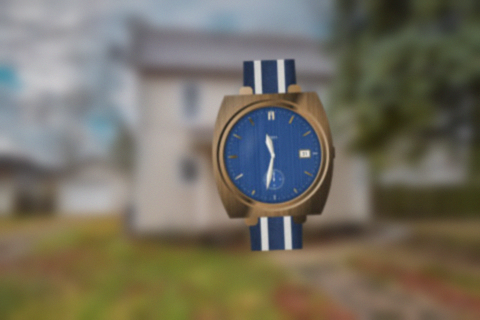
**11:32**
